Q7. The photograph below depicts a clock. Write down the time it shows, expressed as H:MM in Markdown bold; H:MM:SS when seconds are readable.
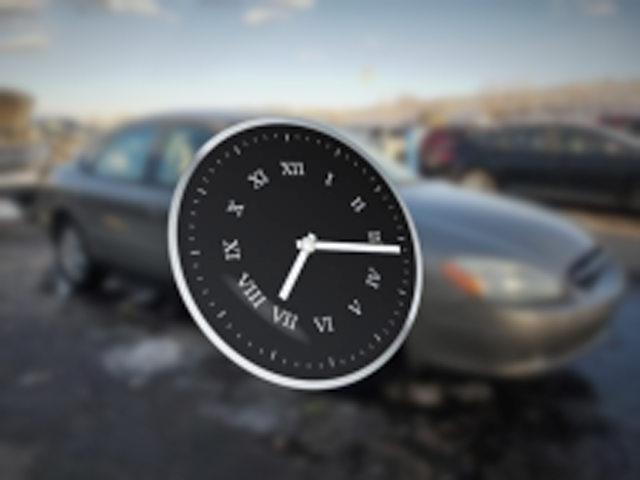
**7:16**
